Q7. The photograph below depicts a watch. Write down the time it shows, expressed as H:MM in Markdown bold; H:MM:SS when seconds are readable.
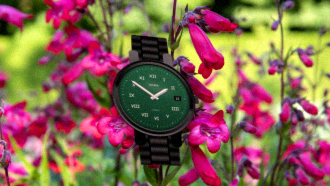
**1:51**
